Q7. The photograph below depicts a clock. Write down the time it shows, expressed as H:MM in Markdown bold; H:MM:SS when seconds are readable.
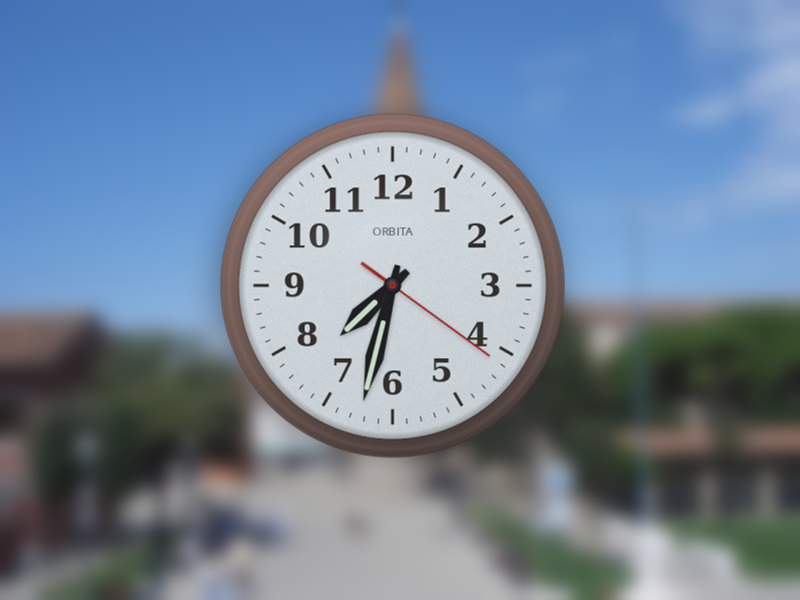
**7:32:21**
